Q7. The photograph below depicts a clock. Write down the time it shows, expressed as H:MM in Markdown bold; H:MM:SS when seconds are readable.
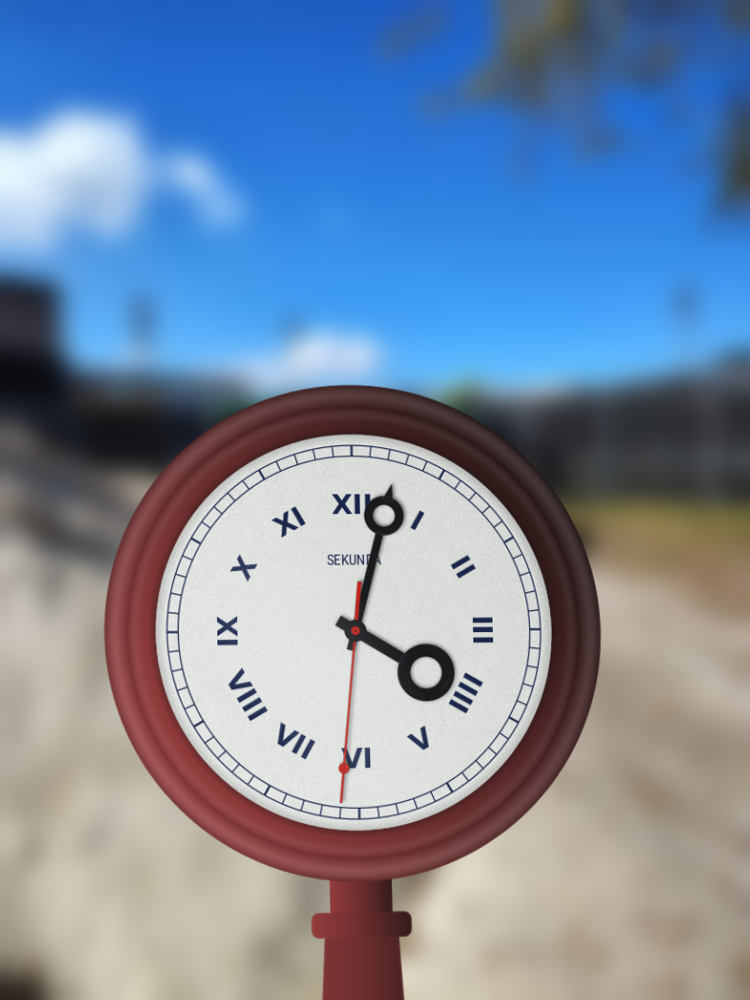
**4:02:31**
